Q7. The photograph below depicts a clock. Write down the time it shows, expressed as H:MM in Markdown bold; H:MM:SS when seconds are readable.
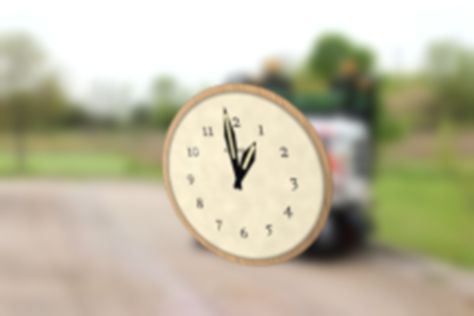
**12:59**
